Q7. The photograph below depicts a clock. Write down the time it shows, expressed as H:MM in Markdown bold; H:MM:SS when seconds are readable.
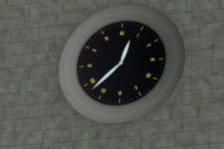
**12:38**
